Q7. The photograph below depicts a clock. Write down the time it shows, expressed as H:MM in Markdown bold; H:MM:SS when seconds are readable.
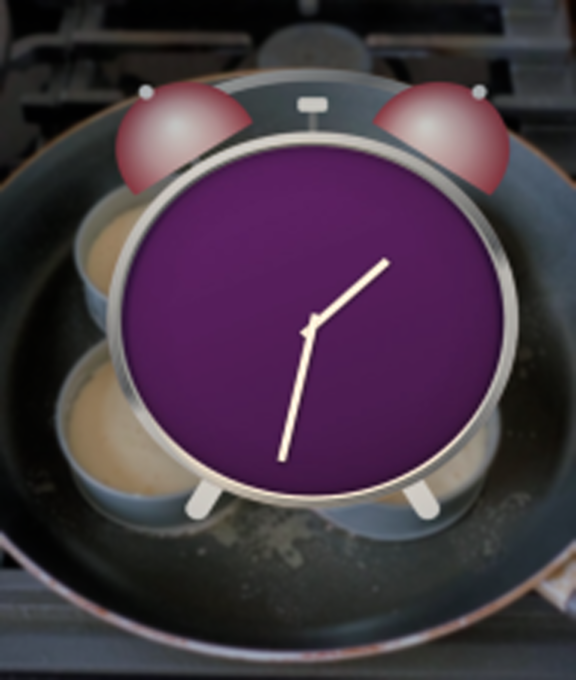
**1:32**
